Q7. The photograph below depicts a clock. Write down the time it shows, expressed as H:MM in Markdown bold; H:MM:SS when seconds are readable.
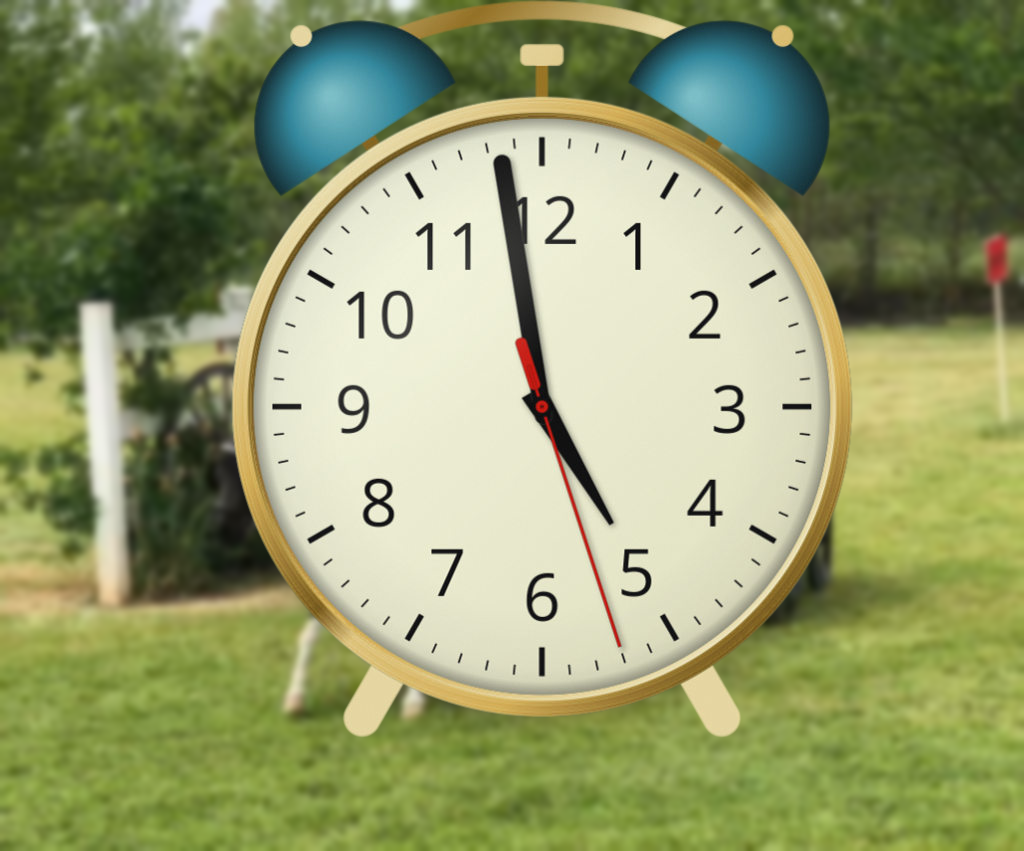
**4:58:27**
